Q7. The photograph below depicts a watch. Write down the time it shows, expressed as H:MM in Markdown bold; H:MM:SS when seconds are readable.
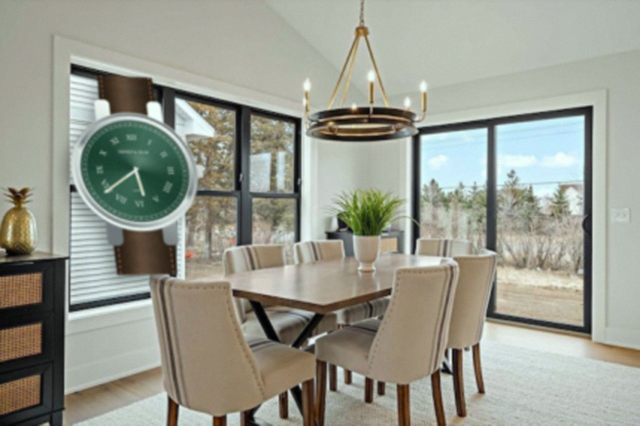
**5:39**
